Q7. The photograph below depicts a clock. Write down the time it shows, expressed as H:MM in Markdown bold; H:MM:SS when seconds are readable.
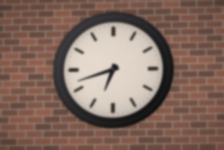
**6:42**
